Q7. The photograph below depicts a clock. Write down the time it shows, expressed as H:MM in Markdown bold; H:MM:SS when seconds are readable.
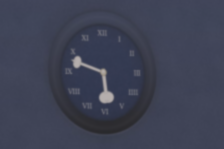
**5:48**
